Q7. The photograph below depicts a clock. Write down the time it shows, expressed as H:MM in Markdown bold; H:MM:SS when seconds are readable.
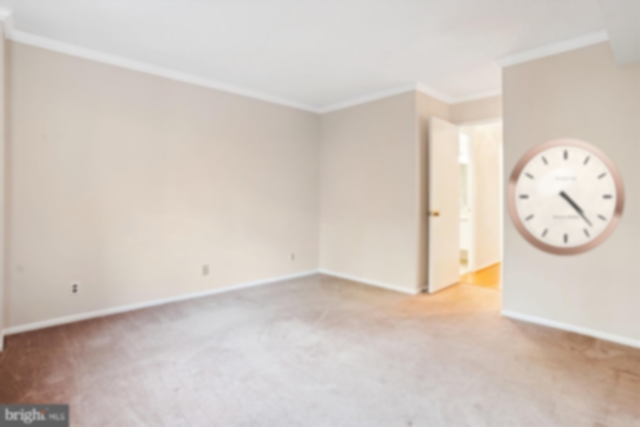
**4:23**
